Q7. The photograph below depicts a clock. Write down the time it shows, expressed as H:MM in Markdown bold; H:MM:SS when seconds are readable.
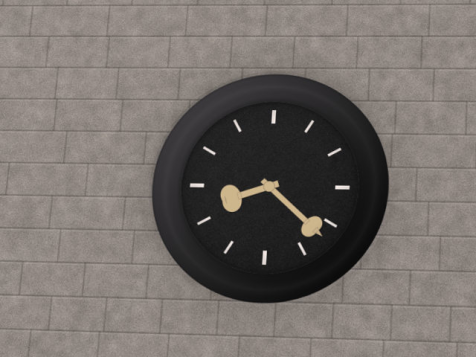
**8:22**
